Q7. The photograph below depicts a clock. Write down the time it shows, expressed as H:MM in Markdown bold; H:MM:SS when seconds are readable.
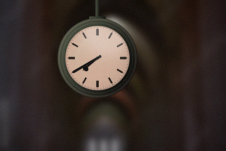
**7:40**
